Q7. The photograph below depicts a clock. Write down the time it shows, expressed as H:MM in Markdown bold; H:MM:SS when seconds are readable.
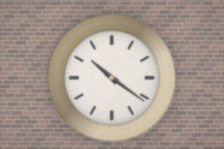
**10:21**
